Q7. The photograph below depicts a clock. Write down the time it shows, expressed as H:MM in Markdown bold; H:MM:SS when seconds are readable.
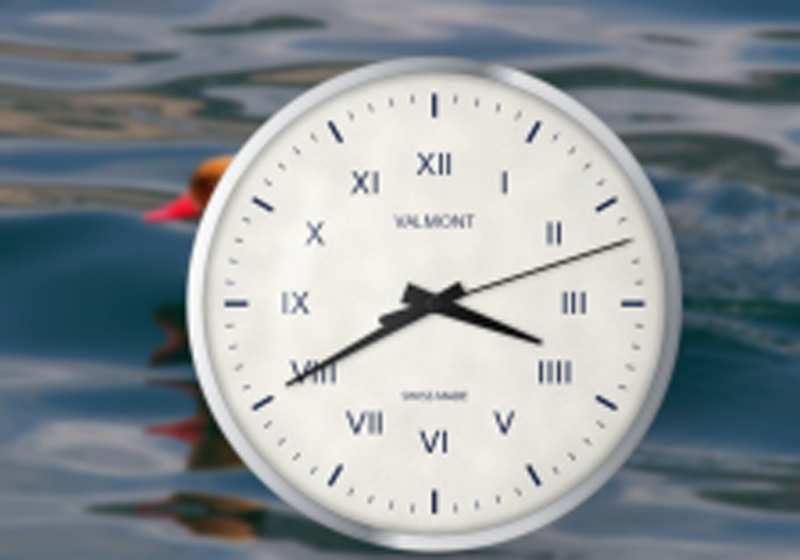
**3:40:12**
